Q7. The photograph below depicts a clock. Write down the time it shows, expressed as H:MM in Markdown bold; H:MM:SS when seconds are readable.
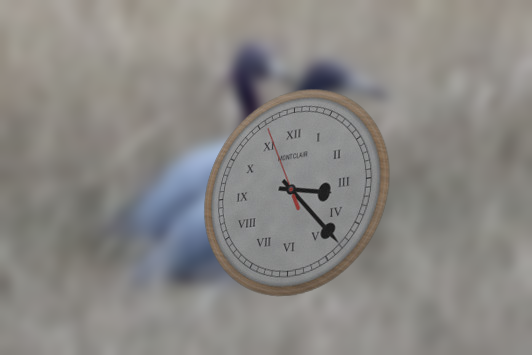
**3:22:56**
